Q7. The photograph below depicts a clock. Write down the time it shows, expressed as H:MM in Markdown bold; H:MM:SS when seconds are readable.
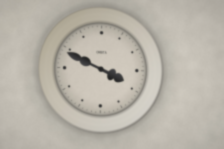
**3:49**
